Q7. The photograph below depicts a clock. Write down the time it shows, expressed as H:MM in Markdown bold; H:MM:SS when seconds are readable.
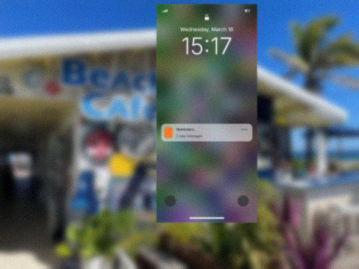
**15:17**
